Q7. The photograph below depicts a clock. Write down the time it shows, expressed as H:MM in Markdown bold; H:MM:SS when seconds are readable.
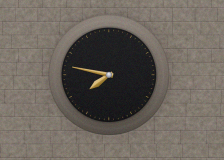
**7:47**
